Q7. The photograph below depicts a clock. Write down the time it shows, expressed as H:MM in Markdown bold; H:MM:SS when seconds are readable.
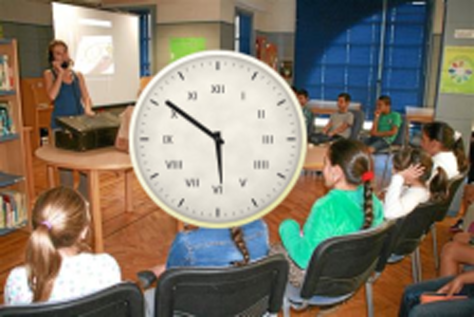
**5:51**
